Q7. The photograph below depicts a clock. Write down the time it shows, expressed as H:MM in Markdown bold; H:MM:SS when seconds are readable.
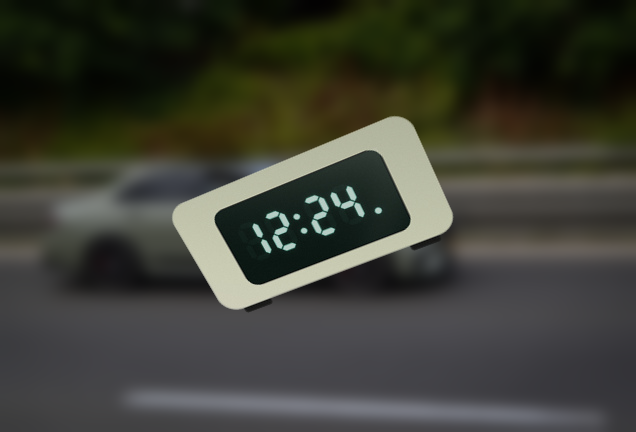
**12:24**
